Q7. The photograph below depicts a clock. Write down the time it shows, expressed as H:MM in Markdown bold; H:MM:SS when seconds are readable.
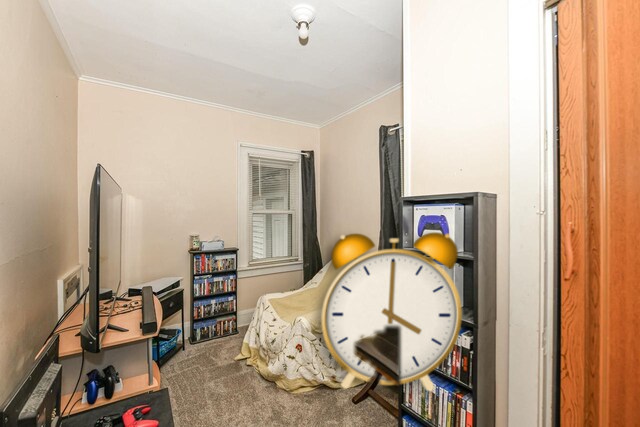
**4:00**
